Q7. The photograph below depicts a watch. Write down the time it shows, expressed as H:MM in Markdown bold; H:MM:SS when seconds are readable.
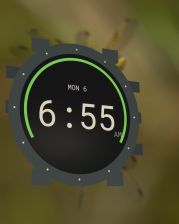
**6:55**
